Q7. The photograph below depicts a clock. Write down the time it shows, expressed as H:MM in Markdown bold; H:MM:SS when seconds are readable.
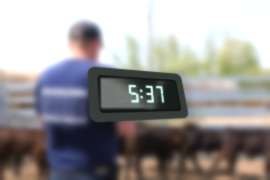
**5:37**
